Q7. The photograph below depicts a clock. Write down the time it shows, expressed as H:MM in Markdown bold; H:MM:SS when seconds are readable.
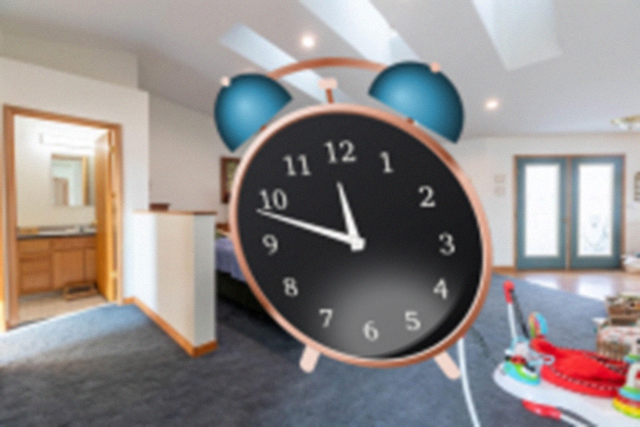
**11:48**
